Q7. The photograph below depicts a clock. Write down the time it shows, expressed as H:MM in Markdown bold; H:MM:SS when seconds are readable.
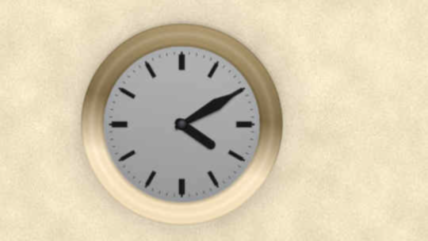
**4:10**
